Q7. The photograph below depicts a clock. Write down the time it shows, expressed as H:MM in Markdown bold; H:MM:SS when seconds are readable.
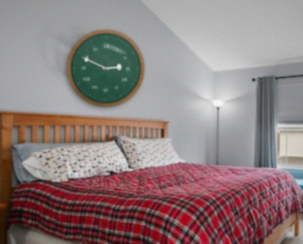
**2:49**
